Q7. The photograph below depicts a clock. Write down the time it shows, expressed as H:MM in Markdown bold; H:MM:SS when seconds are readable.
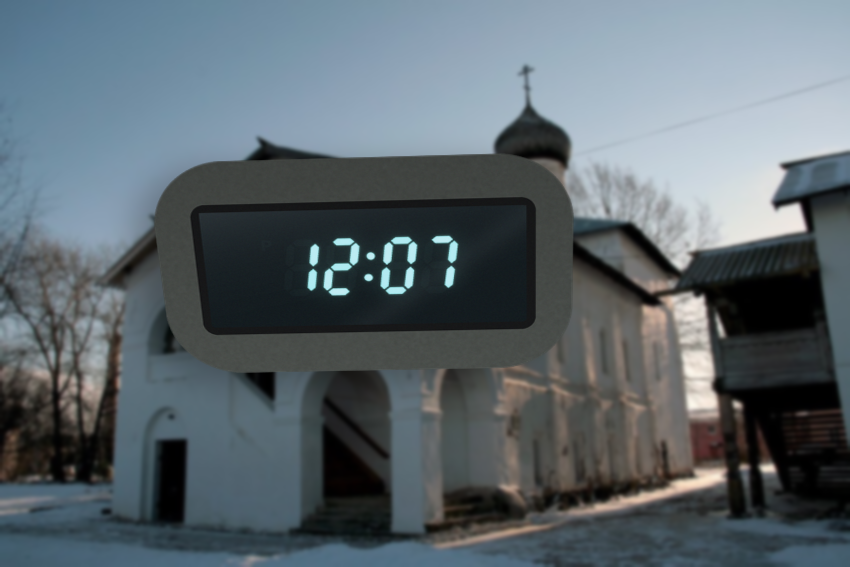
**12:07**
